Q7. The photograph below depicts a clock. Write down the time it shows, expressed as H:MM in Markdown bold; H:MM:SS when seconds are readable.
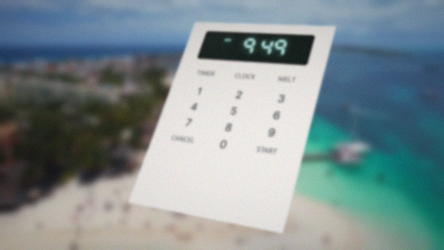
**9:49**
